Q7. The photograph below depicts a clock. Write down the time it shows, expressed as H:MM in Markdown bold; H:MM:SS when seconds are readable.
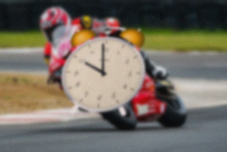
**9:59**
